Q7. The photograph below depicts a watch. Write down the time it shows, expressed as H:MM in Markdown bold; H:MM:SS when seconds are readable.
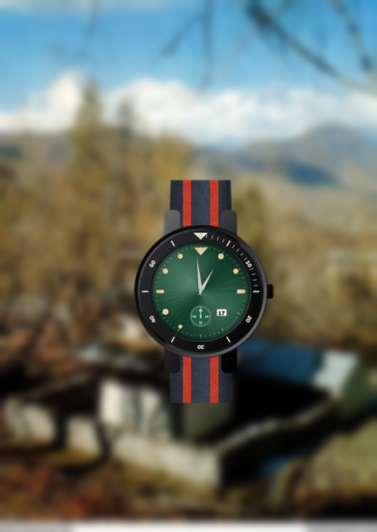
**12:59**
